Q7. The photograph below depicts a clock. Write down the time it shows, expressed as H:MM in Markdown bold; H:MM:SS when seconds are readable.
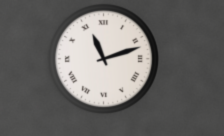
**11:12**
